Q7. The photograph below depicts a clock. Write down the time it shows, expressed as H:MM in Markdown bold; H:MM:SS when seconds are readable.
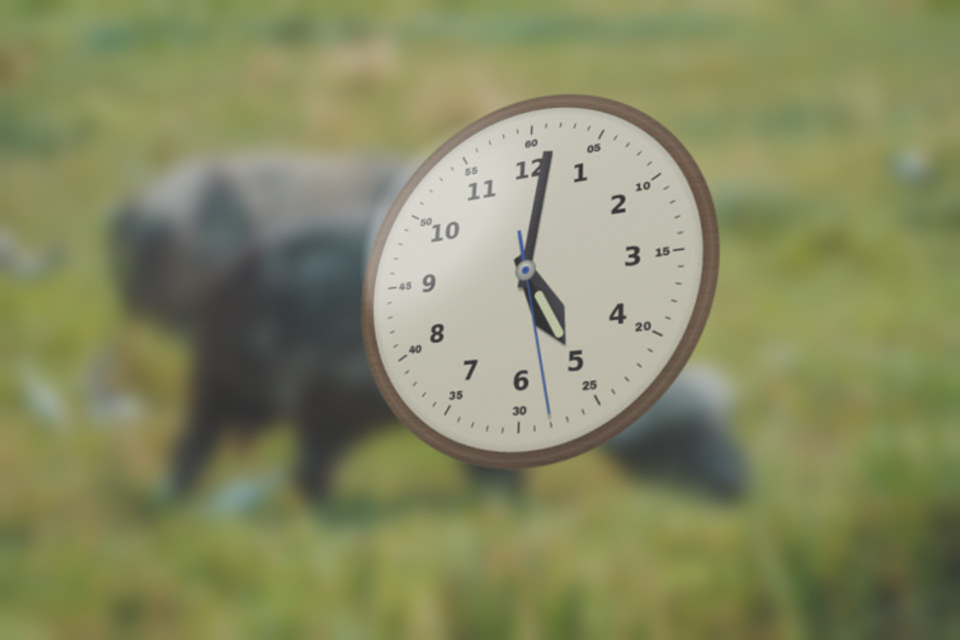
**5:01:28**
